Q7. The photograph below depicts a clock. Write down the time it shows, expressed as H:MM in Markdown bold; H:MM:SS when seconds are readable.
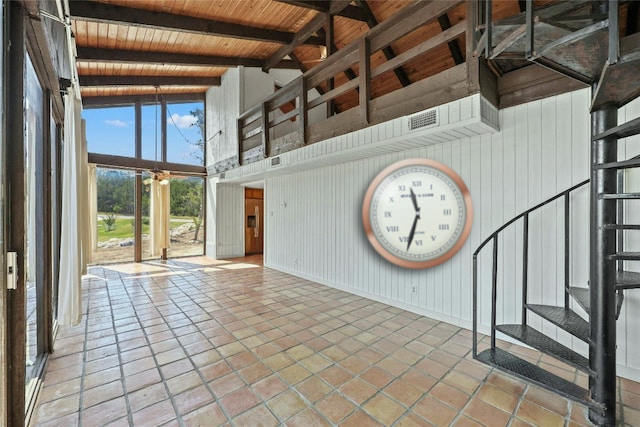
**11:33**
